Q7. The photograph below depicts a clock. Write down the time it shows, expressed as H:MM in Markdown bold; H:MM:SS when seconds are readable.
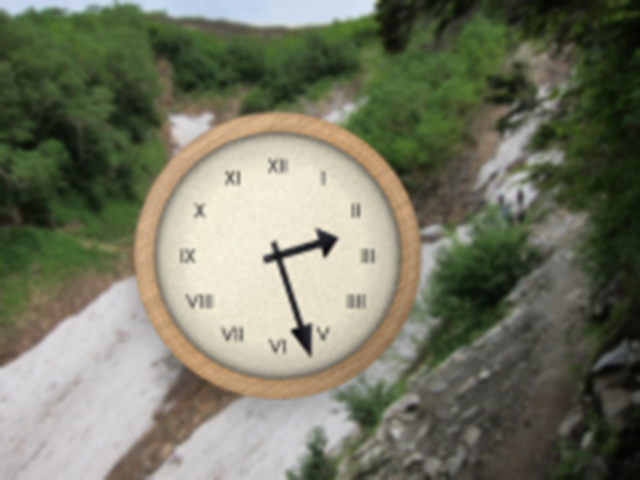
**2:27**
